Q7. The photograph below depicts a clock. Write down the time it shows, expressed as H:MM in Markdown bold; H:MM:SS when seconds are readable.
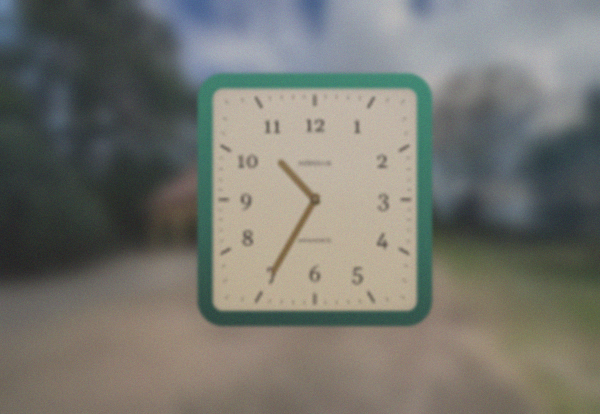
**10:35**
